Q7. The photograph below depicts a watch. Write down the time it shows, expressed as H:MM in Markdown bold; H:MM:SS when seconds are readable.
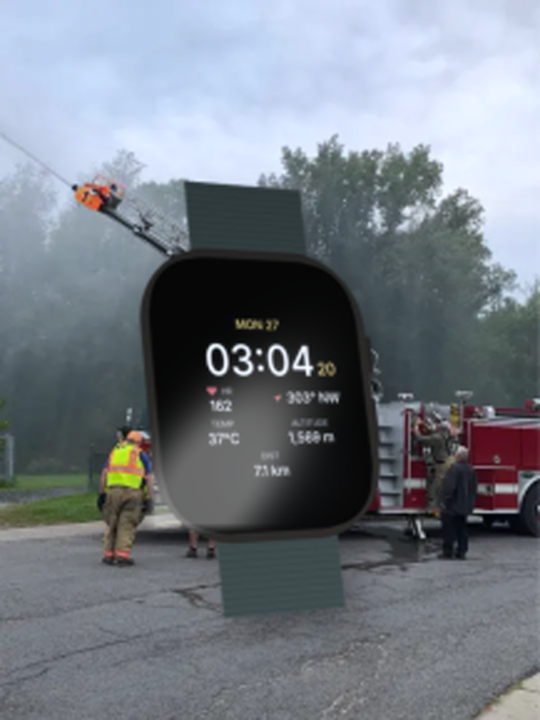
**3:04**
